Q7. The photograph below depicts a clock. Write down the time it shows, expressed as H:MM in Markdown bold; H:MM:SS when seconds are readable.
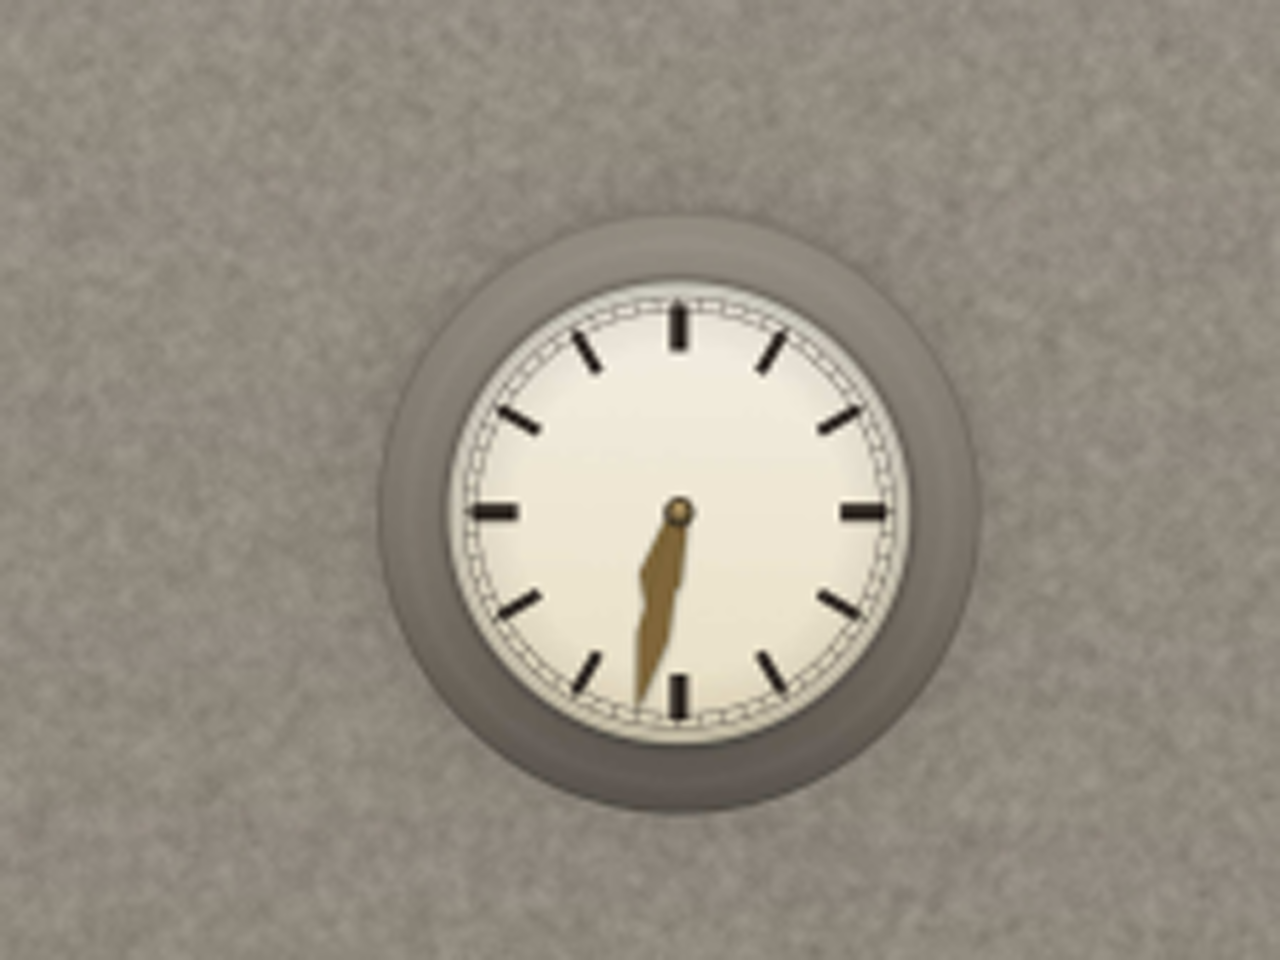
**6:32**
